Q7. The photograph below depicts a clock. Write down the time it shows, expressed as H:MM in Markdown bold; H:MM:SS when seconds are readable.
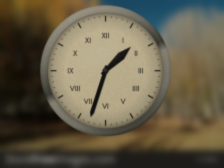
**1:33**
